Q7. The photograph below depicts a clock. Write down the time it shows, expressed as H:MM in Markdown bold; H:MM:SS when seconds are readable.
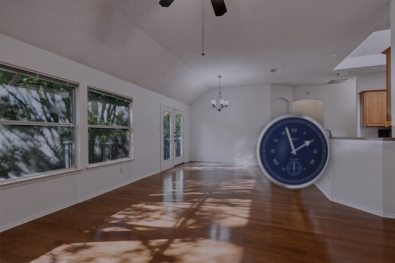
**1:57**
